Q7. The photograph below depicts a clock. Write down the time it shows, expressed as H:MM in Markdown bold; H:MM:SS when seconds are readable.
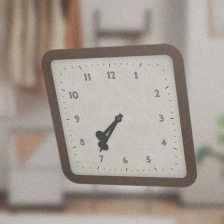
**7:36**
